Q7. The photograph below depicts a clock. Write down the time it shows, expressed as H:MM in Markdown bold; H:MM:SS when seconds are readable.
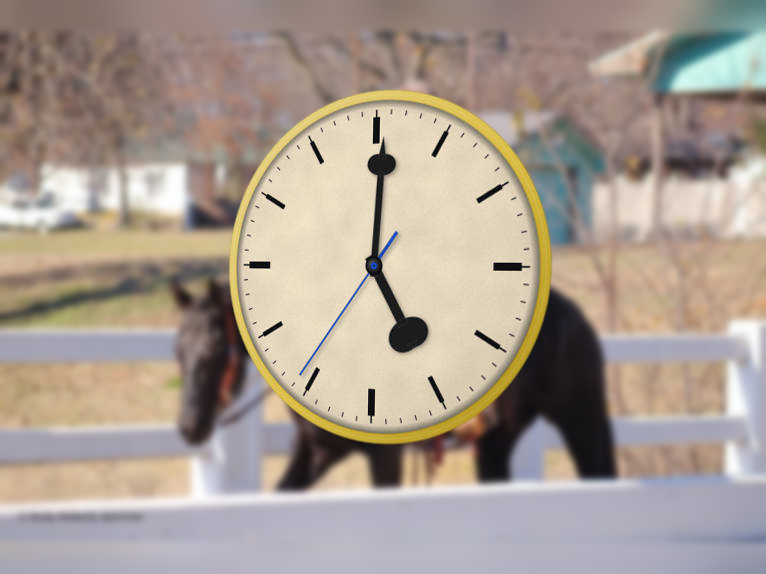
**5:00:36**
